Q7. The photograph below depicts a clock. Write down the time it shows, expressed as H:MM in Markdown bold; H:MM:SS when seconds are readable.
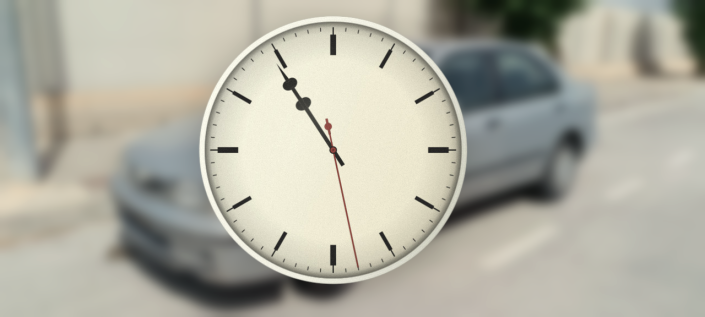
**10:54:28**
